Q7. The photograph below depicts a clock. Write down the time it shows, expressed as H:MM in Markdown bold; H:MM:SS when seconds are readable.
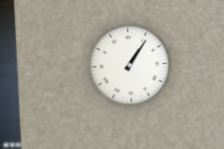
**1:06**
